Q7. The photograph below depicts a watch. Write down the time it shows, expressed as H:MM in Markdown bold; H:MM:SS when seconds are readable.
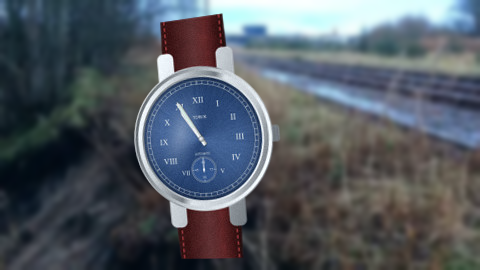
**10:55**
